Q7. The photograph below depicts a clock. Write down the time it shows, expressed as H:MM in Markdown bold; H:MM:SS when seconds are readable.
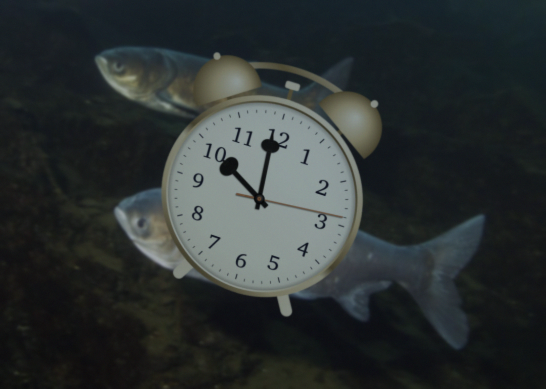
**9:59:14**
